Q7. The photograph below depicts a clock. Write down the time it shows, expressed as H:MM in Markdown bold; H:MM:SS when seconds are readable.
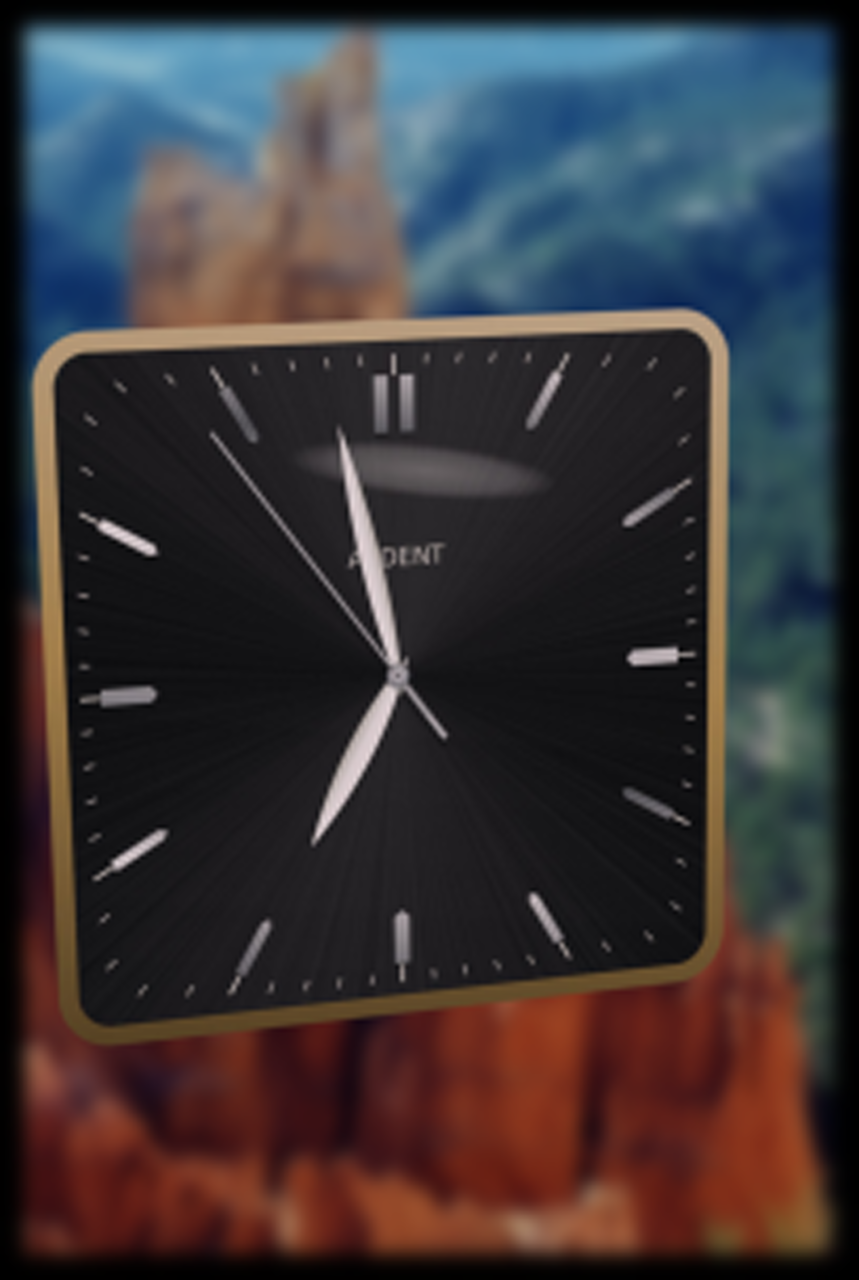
**6:57:54**
